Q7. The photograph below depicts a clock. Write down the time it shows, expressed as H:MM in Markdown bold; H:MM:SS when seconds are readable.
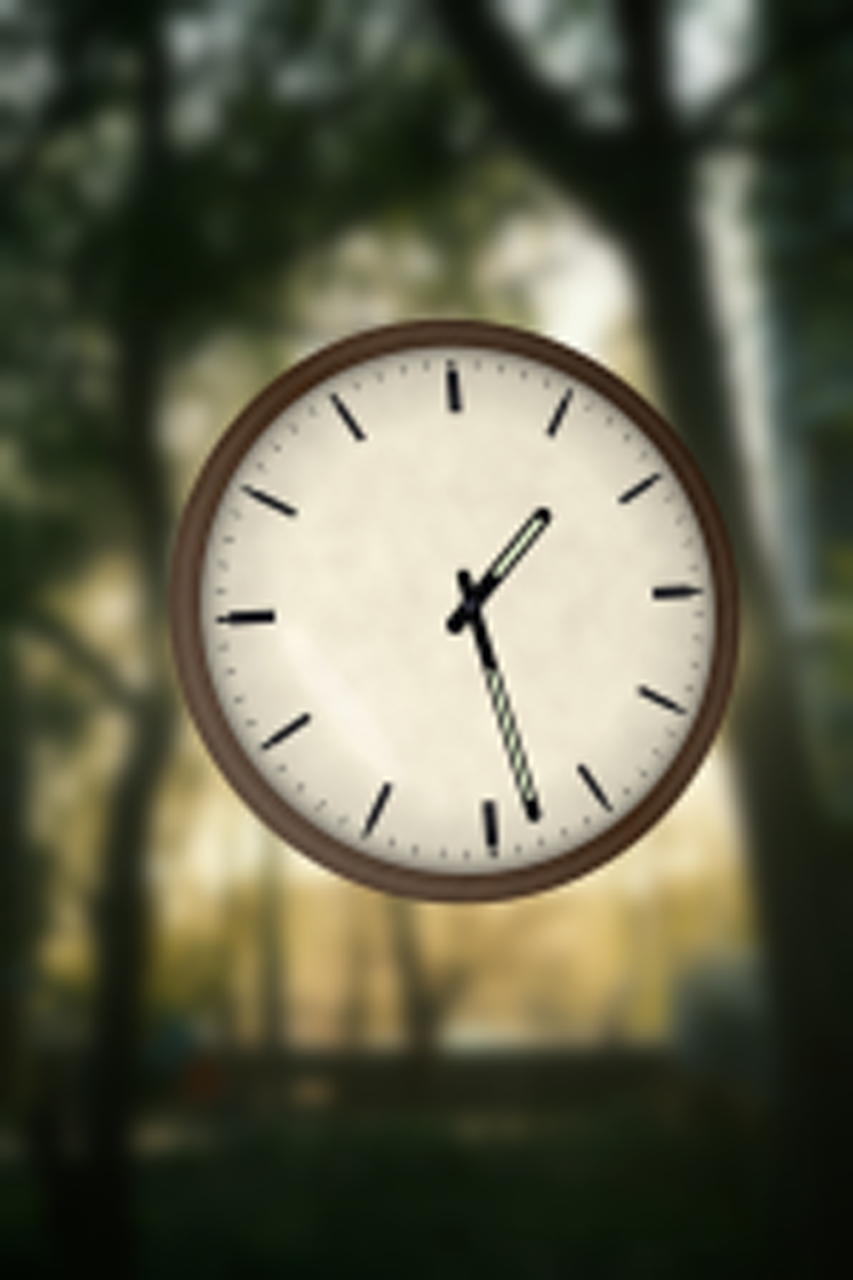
**1:28**
